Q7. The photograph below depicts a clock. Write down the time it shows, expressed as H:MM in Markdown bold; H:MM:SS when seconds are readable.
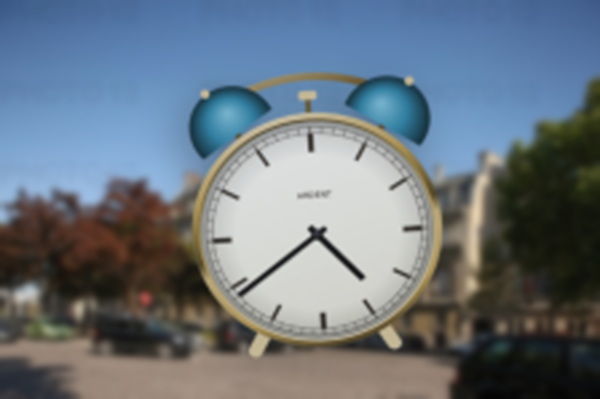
**4:39**
